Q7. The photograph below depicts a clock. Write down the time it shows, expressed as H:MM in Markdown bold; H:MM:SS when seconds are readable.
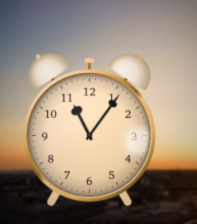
**11:06**
